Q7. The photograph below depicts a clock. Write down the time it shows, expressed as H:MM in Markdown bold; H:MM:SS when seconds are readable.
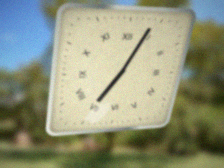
**7:04**
